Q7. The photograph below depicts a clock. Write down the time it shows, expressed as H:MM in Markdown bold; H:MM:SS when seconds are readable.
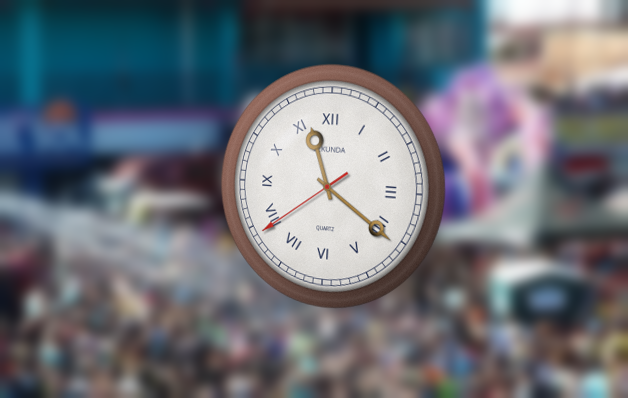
**11:20:39**
